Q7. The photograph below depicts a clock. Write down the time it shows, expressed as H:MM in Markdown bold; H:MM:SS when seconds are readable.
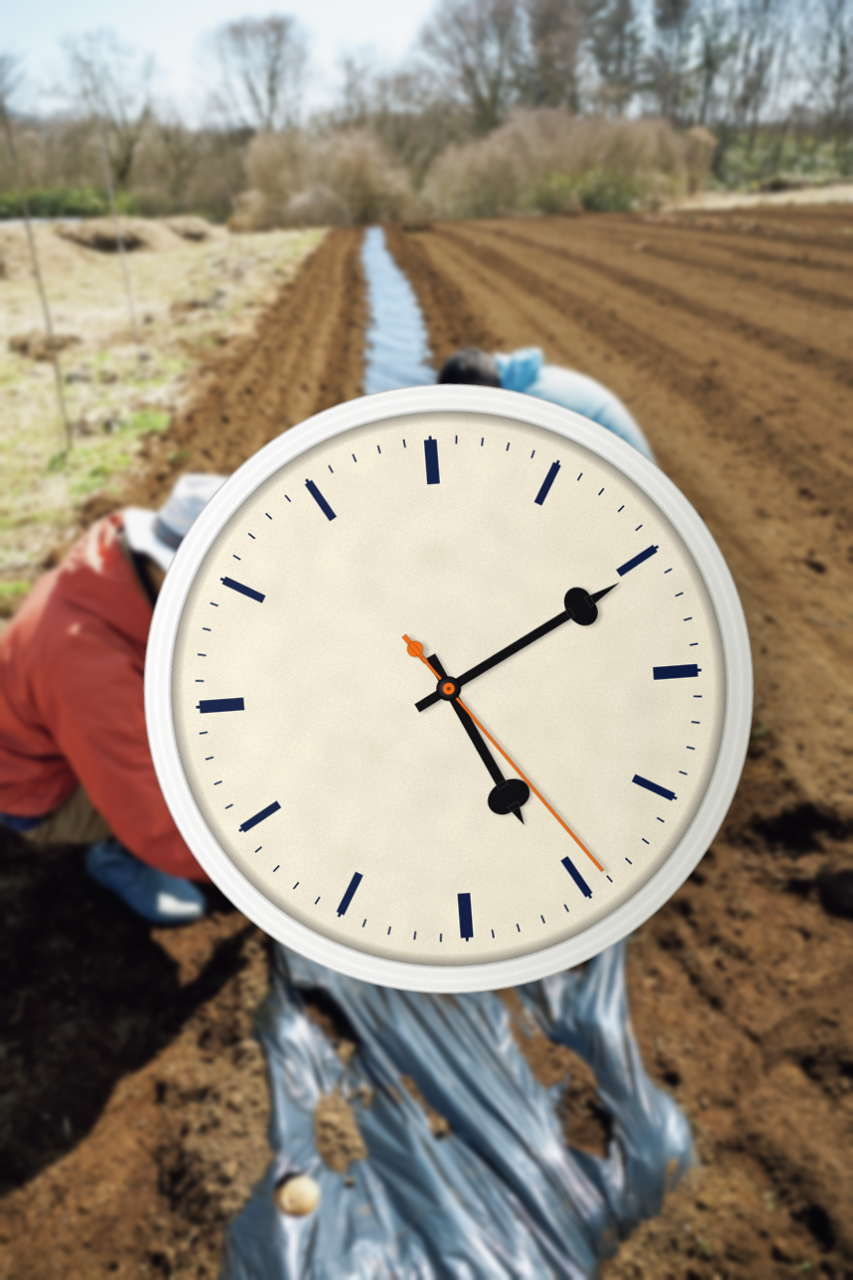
**5:10:24**
